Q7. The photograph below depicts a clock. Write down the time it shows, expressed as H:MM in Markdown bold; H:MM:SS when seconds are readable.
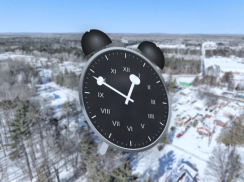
**12:49**
